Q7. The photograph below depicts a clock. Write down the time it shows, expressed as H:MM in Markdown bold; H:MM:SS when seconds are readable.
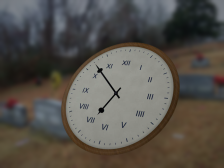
**6:52**
